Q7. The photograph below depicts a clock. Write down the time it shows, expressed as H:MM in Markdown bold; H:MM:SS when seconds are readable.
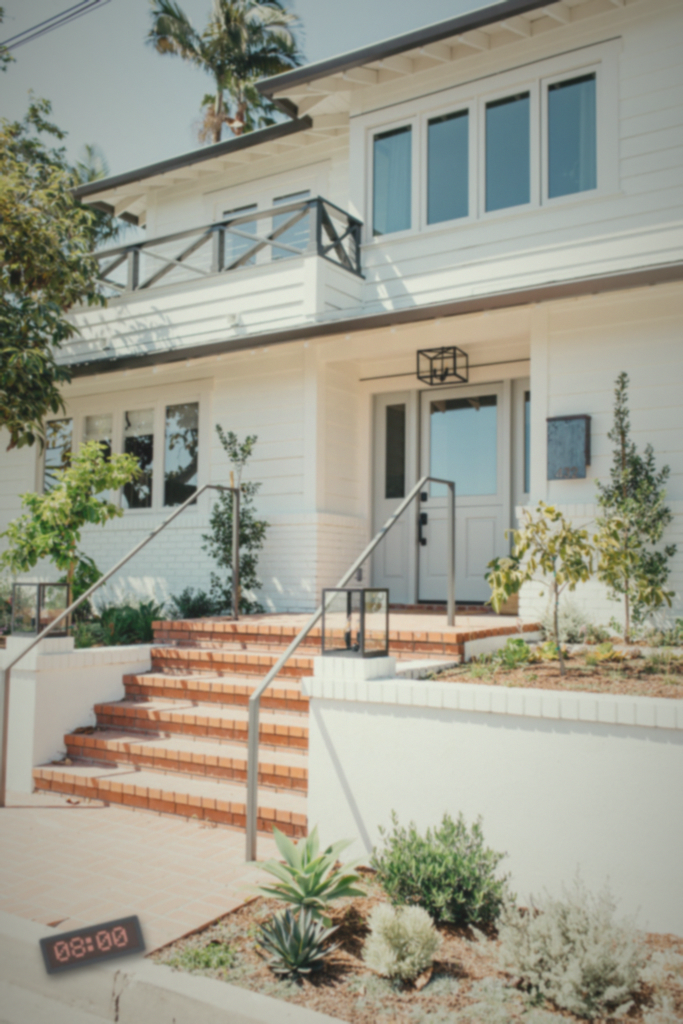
**8:00**
